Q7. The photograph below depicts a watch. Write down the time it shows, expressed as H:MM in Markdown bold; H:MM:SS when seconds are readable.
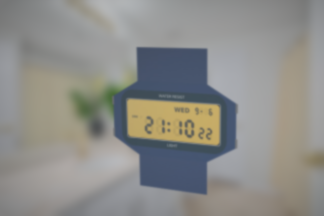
**21:10:22**
